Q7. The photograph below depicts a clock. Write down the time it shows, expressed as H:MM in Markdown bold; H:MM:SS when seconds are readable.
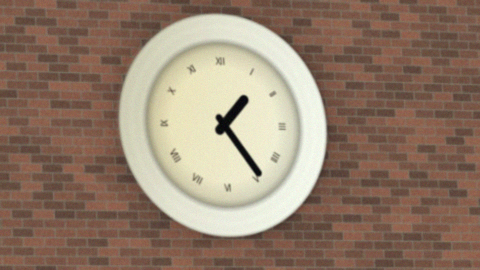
**1:24**
